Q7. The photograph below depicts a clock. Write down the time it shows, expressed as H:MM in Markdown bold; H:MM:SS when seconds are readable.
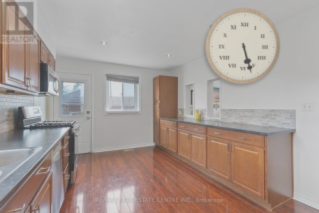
**5:27**
